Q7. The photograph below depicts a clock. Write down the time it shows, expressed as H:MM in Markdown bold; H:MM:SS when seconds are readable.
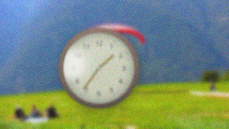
**1:36**
